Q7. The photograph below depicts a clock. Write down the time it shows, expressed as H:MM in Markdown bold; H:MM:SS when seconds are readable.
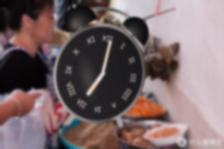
**7:01**
